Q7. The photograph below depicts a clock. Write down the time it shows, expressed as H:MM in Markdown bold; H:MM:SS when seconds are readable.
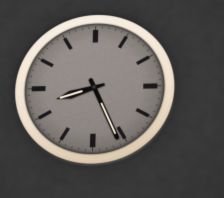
**8:26**
